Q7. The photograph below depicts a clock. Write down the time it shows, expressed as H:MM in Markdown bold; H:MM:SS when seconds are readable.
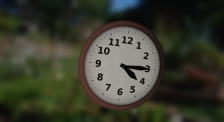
**4:15**
